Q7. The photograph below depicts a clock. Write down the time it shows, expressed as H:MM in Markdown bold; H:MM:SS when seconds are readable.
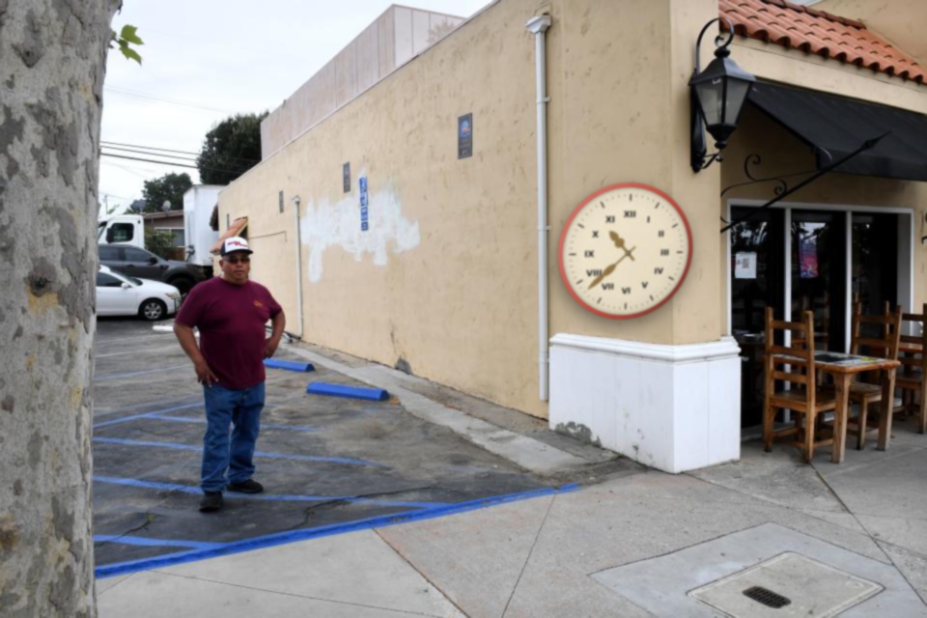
**10:38**
